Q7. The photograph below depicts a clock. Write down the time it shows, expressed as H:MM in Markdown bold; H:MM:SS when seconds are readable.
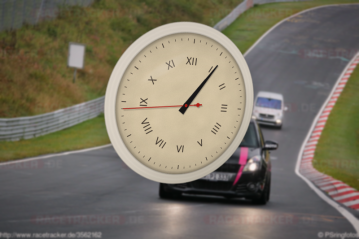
**1:05:44**
